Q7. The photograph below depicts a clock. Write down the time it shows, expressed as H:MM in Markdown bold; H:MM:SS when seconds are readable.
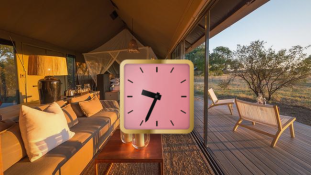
**9:34**
